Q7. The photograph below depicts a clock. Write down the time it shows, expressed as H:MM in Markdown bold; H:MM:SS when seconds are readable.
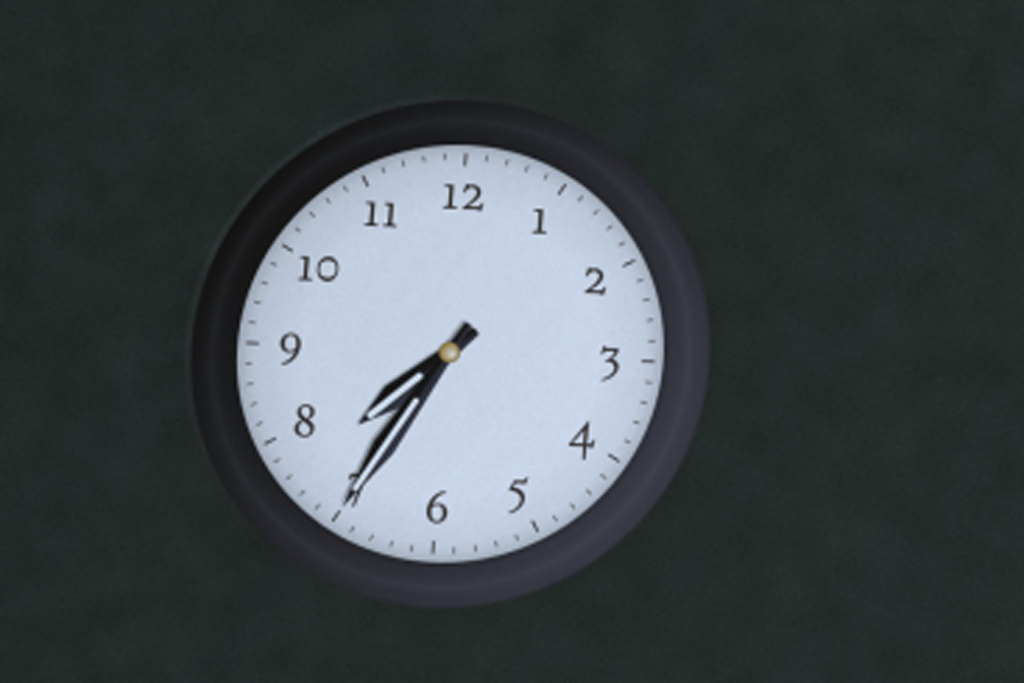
**7:35**
